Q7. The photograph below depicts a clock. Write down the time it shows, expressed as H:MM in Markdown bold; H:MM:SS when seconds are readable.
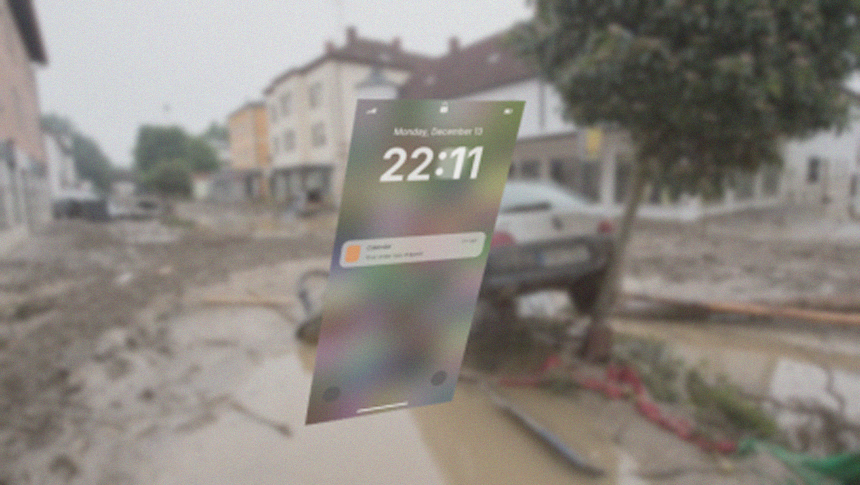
**22:11**
